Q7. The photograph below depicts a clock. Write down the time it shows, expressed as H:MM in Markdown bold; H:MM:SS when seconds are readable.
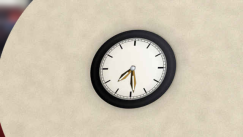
**7:29**
